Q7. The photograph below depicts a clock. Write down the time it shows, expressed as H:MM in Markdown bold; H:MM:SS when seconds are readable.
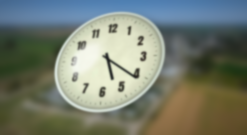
**5:21**
